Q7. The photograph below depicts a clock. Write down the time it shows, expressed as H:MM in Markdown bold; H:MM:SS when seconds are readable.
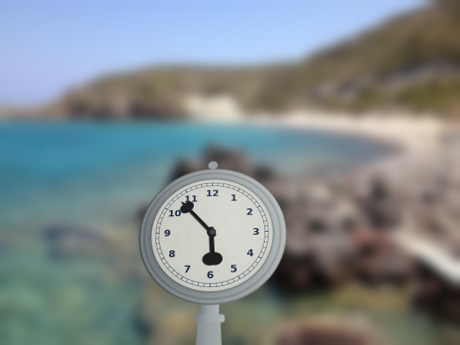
**5:53**
